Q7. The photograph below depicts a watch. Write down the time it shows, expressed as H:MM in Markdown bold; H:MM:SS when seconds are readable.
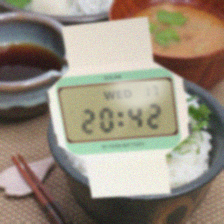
**20:42**
